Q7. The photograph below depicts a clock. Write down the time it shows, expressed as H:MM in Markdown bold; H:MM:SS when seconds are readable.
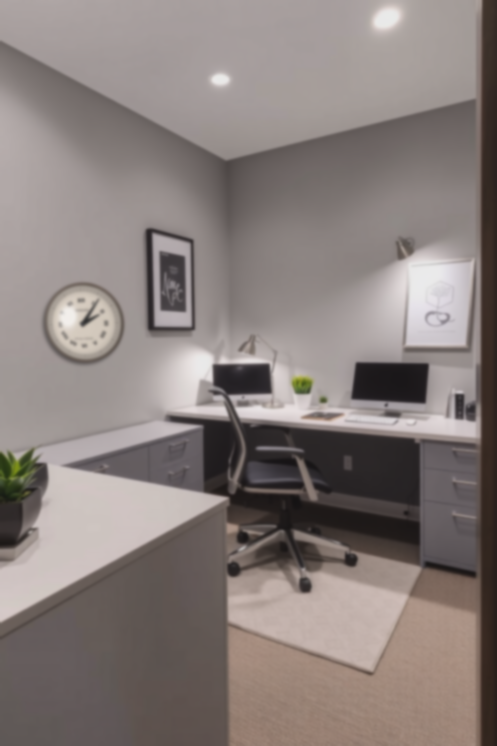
**2:06**
